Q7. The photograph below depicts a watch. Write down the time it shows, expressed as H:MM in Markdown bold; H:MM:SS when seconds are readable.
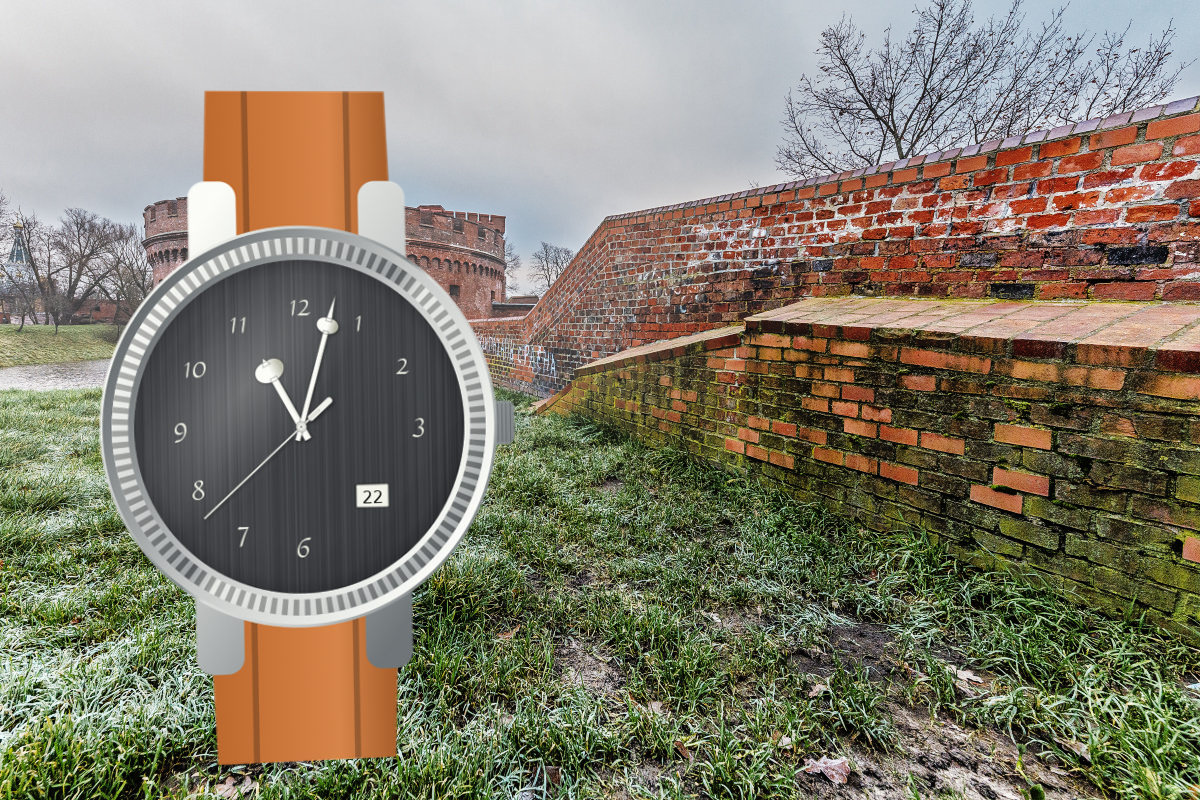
**11:02:38**
